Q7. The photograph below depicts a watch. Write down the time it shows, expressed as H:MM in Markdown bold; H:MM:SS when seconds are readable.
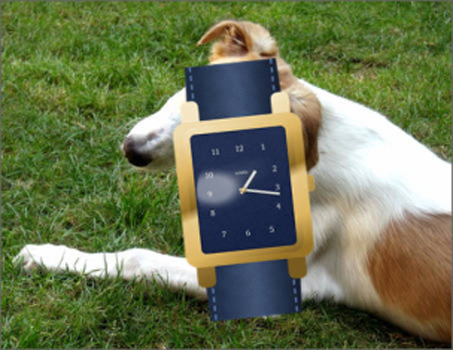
**1:17**
